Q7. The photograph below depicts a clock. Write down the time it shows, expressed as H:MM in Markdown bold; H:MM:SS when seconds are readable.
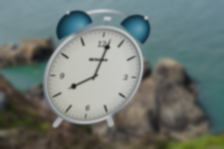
**8:02**
